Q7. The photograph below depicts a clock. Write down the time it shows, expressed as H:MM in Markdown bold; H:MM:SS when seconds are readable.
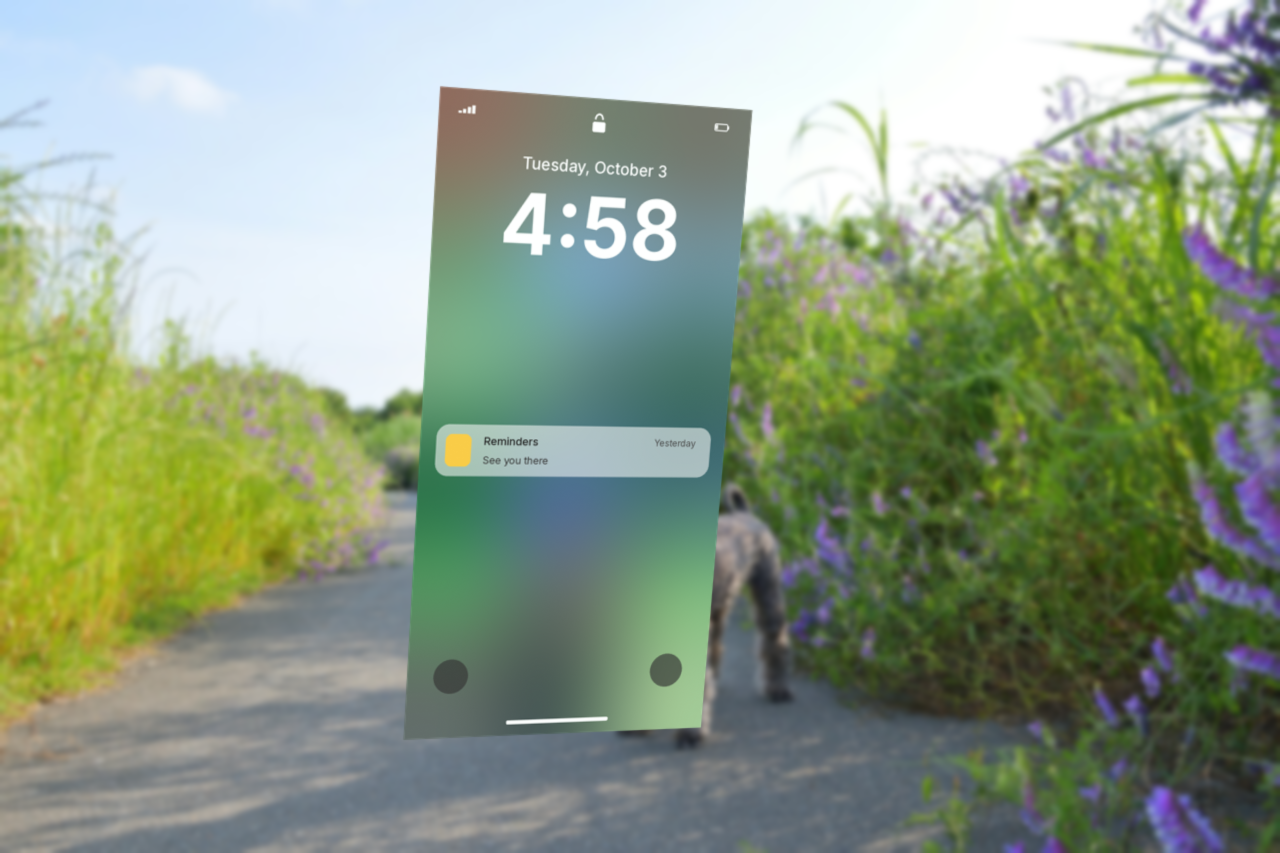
**4:58**
